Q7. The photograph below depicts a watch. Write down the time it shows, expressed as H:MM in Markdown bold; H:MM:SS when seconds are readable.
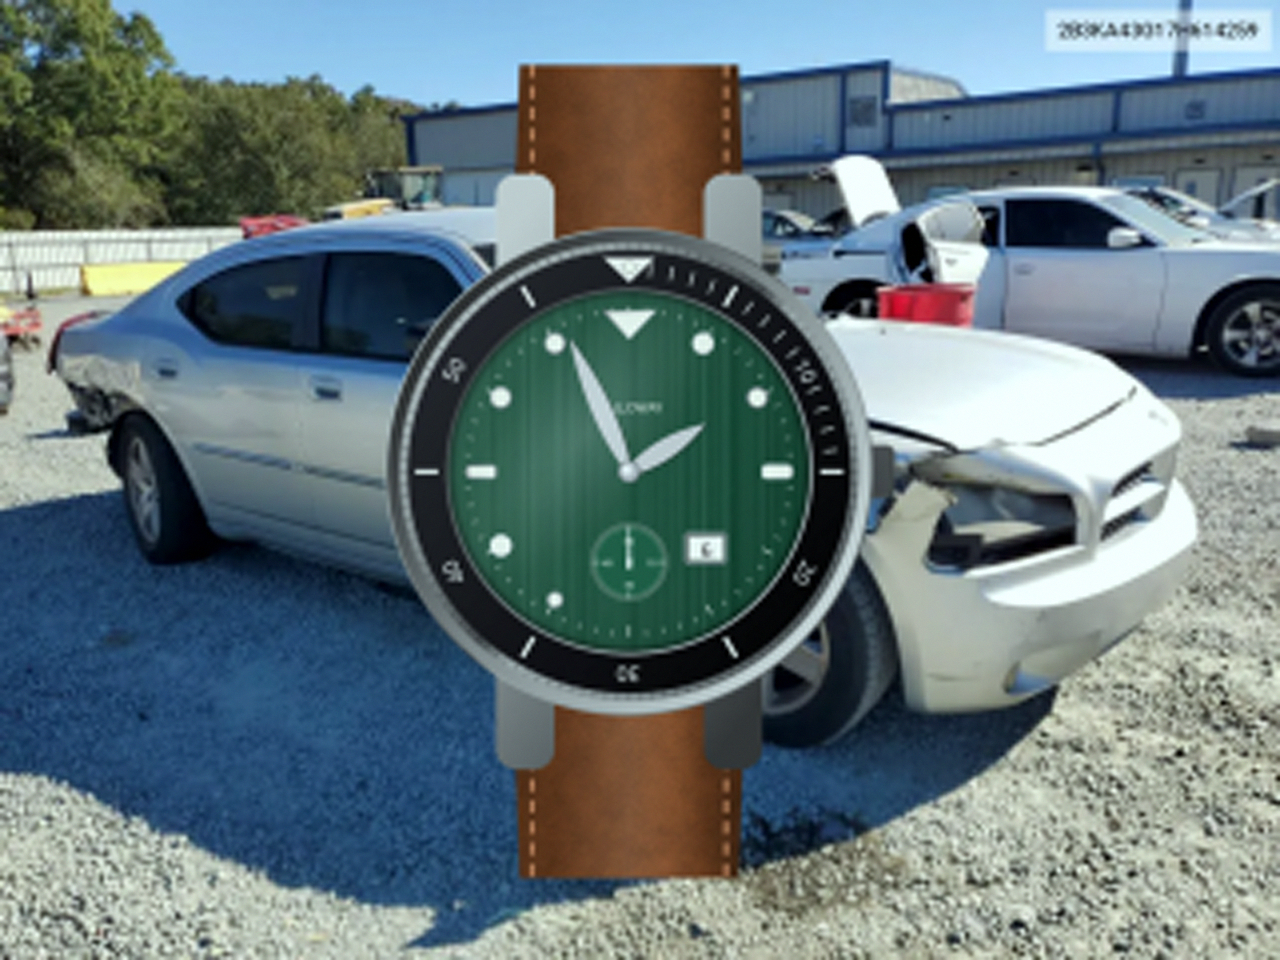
**1:56**
